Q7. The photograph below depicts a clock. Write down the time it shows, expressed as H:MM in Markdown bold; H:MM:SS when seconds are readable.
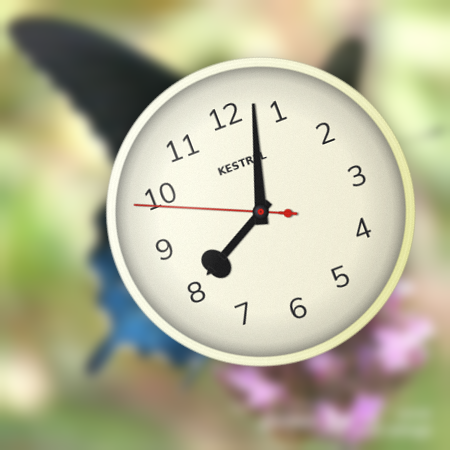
**8:02:49**
